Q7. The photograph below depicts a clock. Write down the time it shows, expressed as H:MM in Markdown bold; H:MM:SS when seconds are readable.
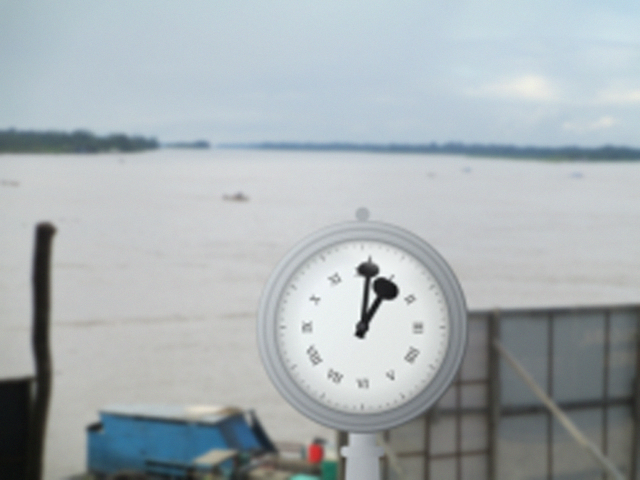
**1:01**
